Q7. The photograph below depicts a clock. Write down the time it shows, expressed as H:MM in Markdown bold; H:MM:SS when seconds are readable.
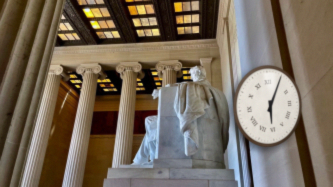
**6:05**
